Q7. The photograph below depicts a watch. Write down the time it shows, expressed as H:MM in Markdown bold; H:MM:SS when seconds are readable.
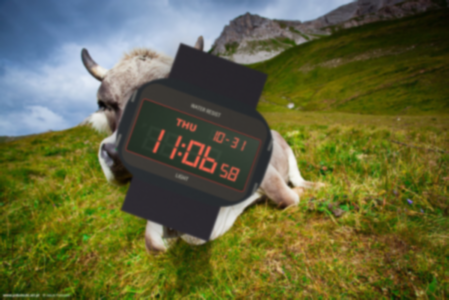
**11:06:58**
